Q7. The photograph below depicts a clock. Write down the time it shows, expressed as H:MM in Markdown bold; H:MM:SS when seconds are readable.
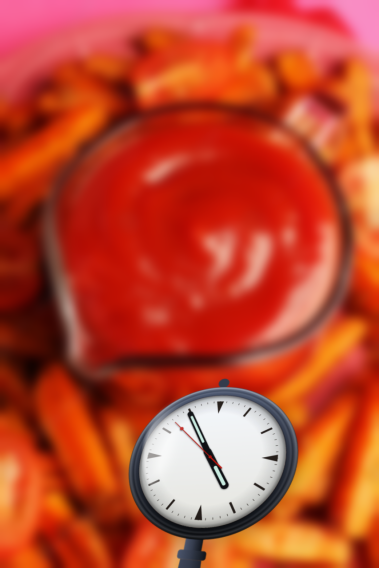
**4:54:52**
